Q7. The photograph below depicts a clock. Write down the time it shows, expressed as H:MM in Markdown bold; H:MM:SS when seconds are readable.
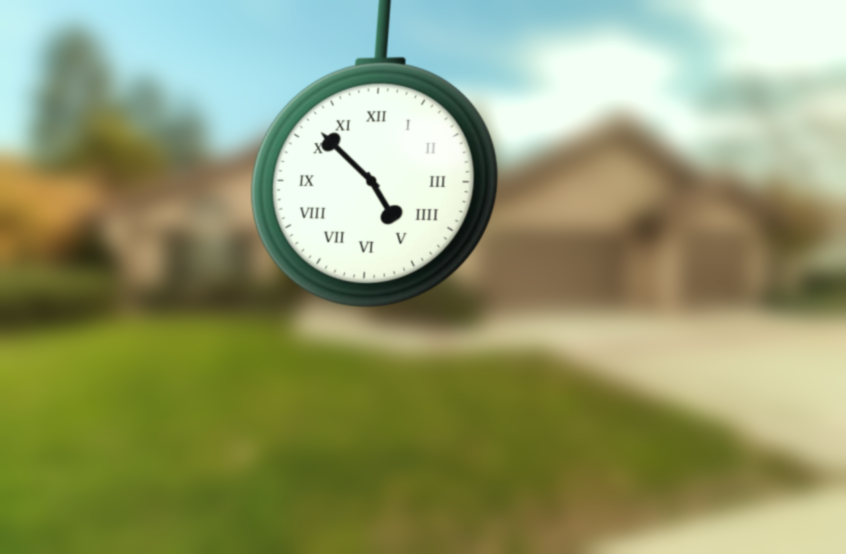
**4:52**
